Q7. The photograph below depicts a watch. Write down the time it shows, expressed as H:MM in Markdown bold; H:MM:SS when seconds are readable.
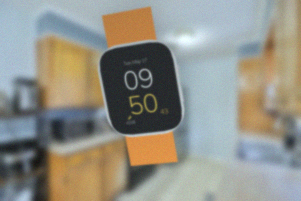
**9:50**
